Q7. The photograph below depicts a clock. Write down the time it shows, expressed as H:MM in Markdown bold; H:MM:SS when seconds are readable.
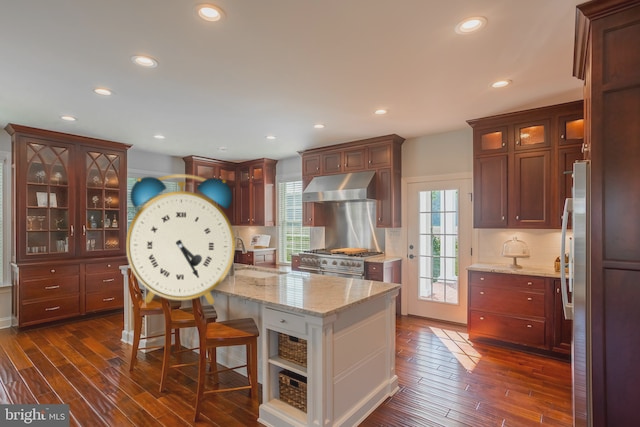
**4:25**
